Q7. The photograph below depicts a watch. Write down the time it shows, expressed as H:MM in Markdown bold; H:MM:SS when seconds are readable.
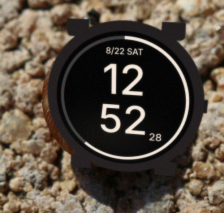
**12:52:28**
